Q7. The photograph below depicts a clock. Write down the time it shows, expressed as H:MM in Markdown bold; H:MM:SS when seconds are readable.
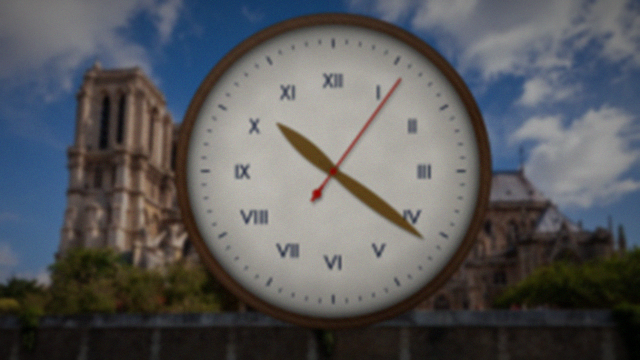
**10:21:06**
